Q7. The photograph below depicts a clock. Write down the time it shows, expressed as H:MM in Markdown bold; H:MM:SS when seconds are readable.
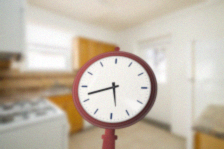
**5:42**
